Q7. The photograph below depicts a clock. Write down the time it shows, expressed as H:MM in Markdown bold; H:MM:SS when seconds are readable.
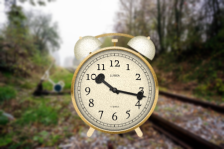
**10:17**
